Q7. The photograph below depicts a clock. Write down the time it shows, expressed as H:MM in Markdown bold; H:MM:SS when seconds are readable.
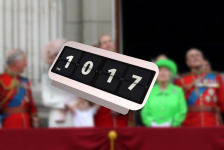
**10:17**
